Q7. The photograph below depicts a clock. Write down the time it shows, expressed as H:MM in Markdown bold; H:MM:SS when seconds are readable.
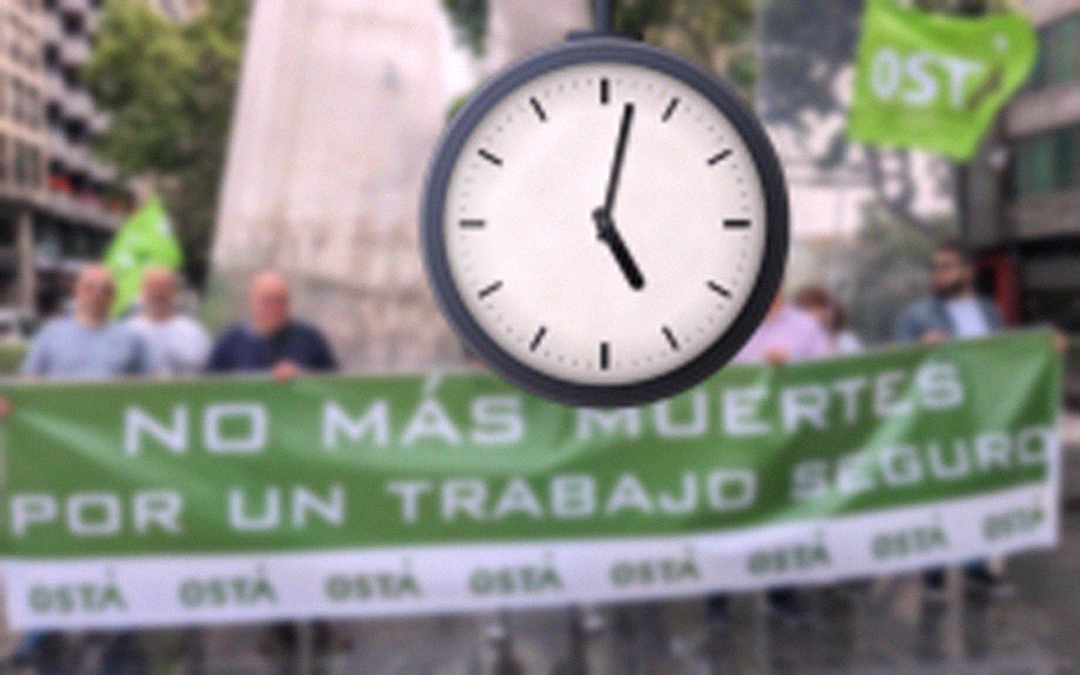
**5:02**
